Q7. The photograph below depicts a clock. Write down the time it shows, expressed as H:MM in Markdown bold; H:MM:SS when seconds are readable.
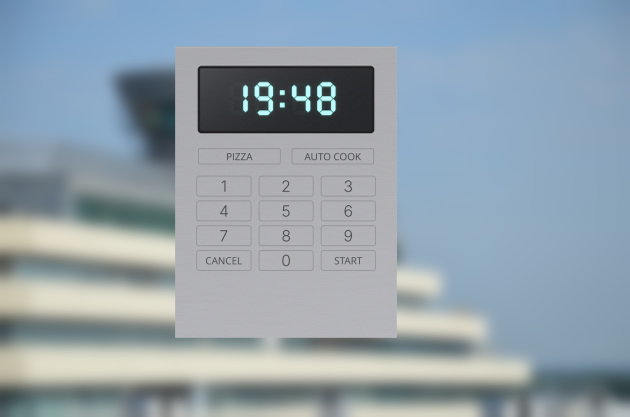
**19:48**
